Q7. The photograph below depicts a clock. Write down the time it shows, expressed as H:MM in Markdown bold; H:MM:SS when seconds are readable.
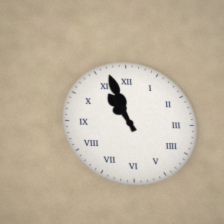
**10:57**
